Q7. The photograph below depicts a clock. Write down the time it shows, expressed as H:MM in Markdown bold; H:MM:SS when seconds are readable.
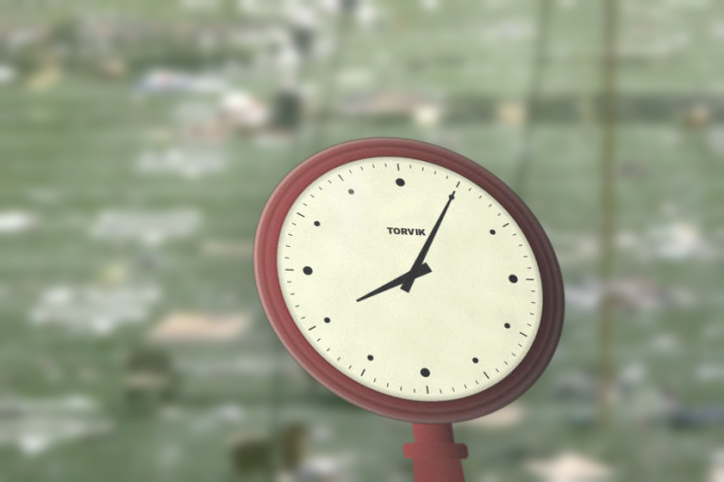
**8:05**
